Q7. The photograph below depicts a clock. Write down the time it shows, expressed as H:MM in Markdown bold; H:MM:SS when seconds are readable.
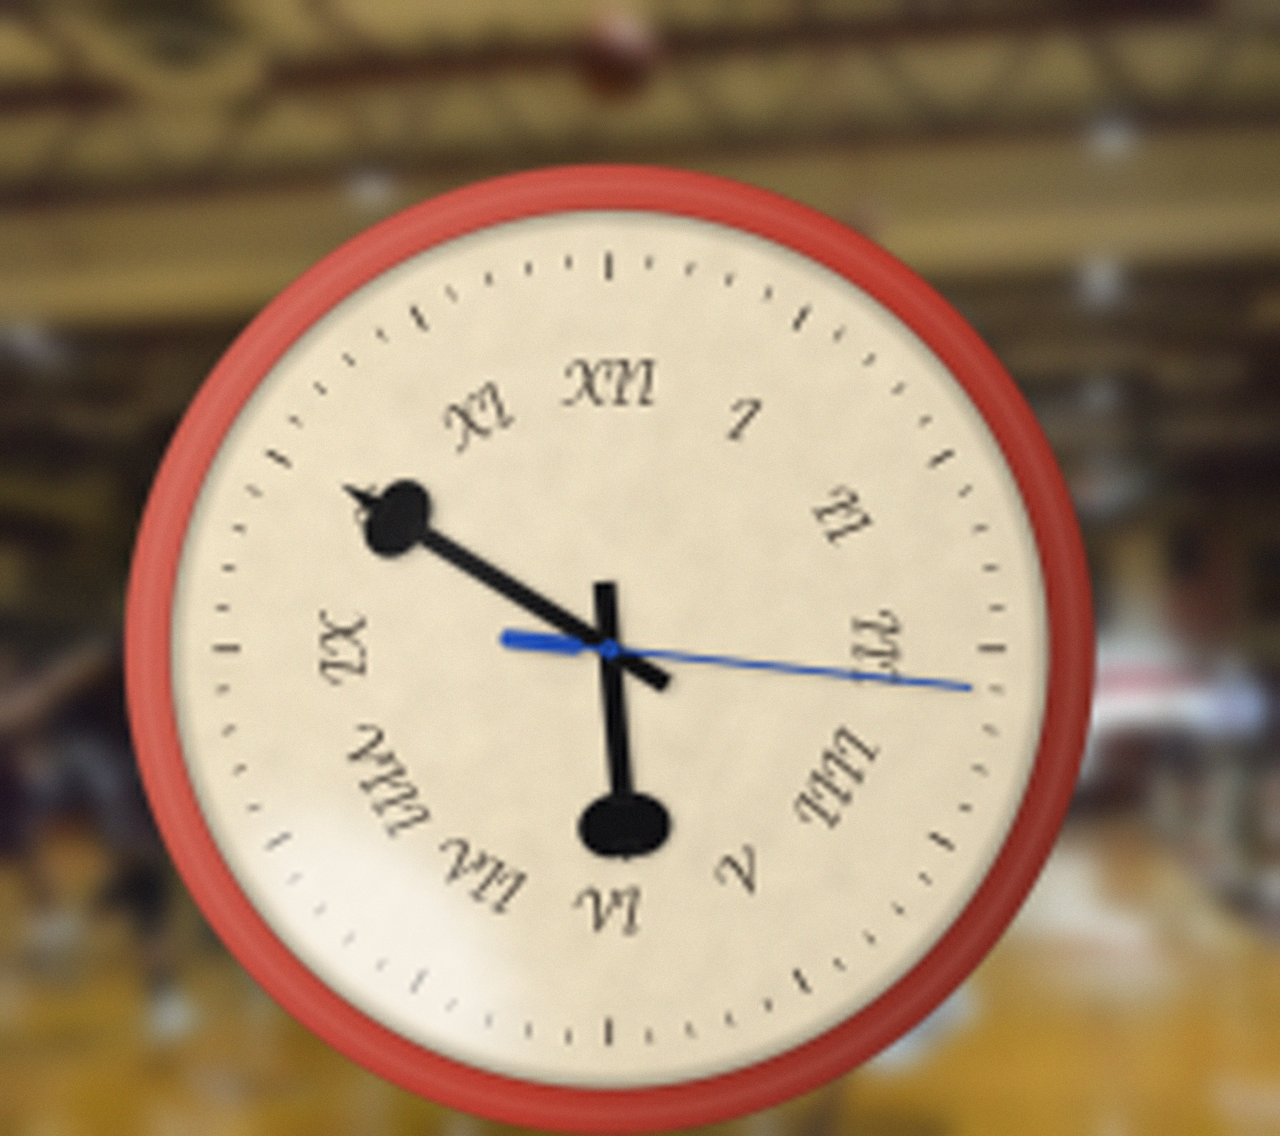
**5:50:16**
